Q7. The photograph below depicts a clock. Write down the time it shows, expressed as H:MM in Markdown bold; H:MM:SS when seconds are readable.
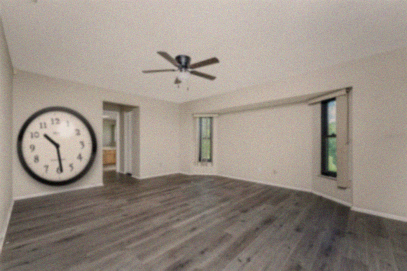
**10:29**
